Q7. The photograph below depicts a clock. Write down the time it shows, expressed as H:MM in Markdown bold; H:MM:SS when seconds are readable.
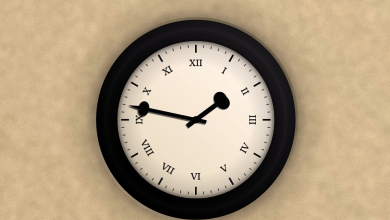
**1:47**
